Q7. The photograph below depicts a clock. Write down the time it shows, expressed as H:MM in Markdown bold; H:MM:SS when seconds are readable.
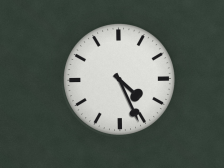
**4:26**
